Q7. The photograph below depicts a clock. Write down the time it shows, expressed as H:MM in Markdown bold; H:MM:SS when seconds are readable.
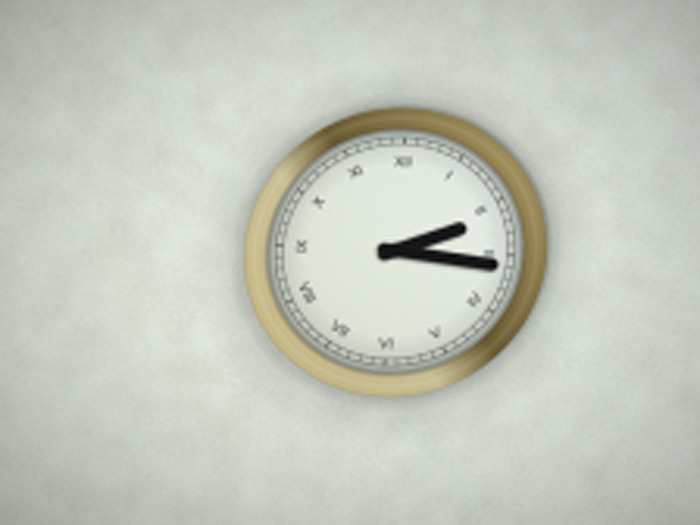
**2:16**
